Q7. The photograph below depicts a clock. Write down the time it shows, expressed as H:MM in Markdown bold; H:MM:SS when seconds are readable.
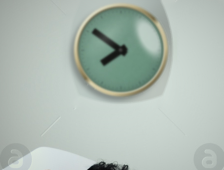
**7:51**
